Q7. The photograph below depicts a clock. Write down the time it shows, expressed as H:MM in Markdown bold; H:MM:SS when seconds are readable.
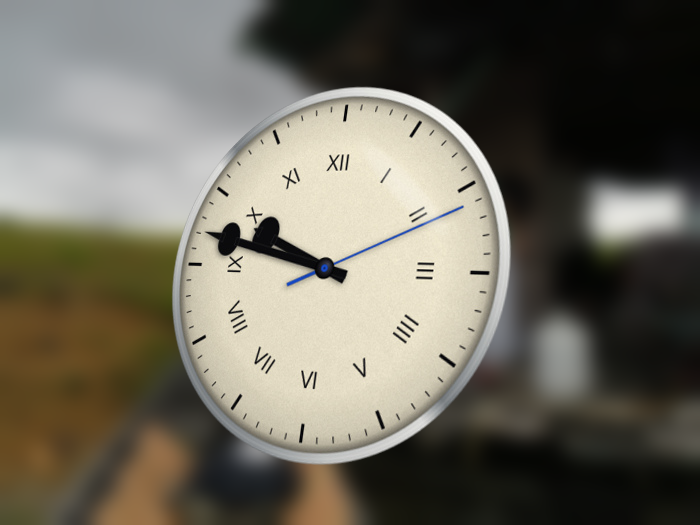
**9:47:11**
